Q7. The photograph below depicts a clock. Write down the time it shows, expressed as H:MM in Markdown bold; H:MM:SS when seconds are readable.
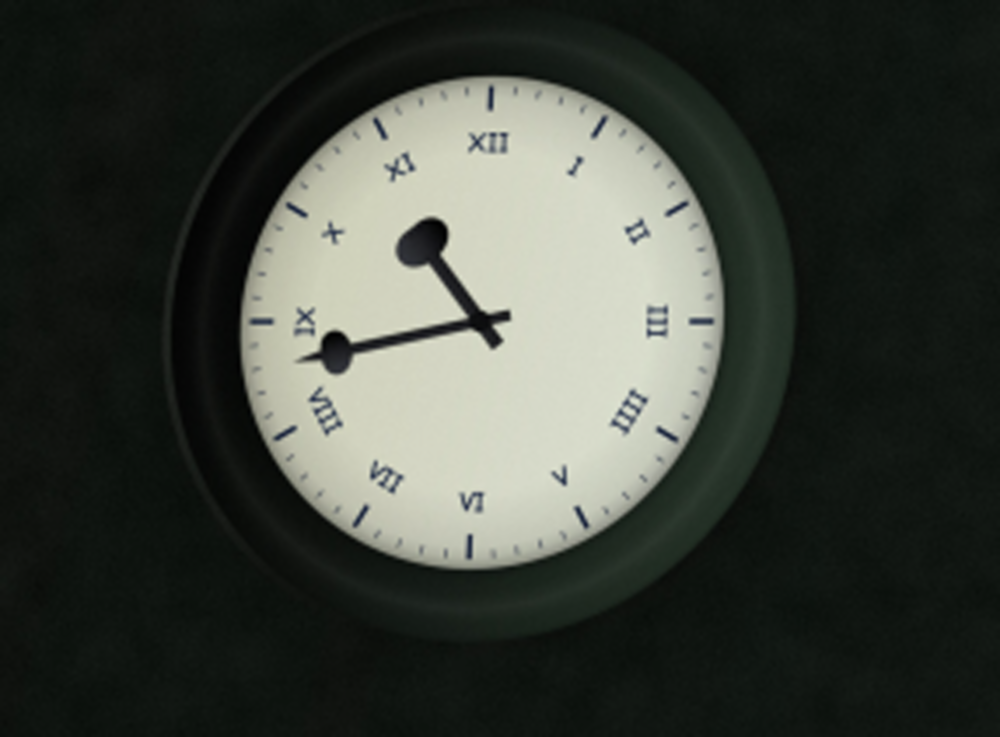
**10:43**
